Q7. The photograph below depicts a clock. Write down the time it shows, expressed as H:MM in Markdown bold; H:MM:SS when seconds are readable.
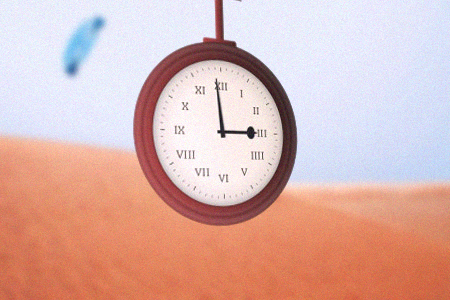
**2:59**
